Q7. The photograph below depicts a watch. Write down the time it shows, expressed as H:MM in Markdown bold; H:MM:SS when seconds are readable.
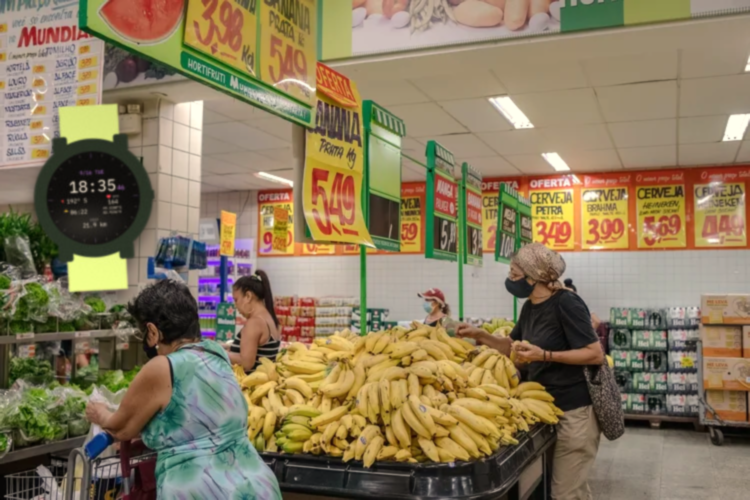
**18:35**
